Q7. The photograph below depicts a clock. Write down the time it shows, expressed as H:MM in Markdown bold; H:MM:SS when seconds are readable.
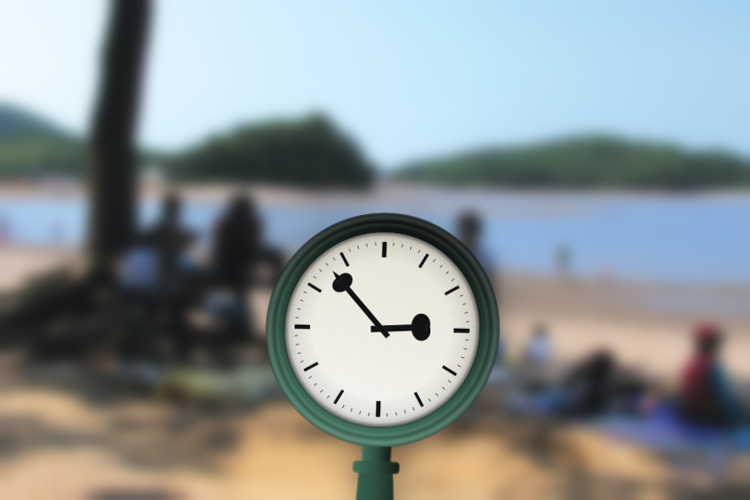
**2:53**
